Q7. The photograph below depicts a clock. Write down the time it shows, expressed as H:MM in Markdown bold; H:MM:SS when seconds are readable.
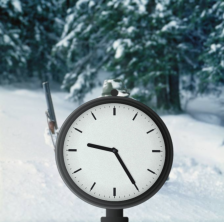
**9:25**
